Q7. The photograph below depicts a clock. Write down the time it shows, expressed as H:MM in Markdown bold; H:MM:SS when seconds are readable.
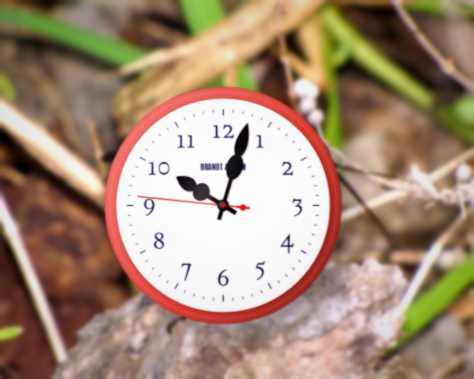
**10:02:46**
